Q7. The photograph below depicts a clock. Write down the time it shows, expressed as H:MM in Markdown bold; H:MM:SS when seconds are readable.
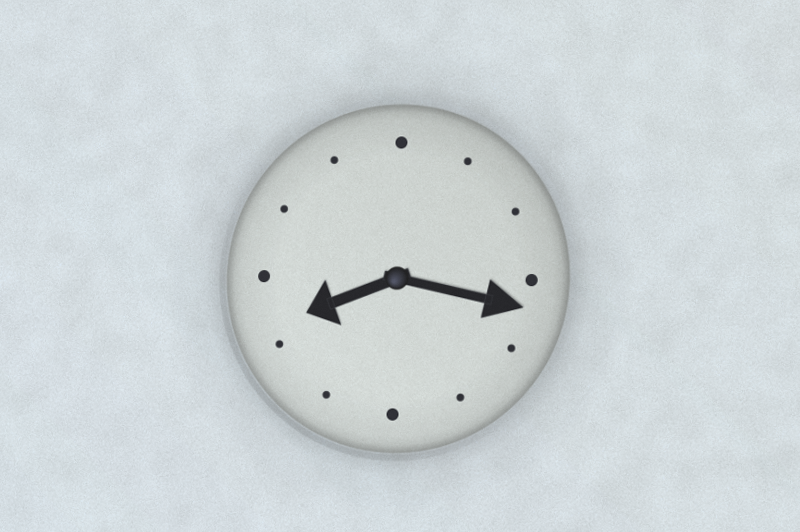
**8:17**
